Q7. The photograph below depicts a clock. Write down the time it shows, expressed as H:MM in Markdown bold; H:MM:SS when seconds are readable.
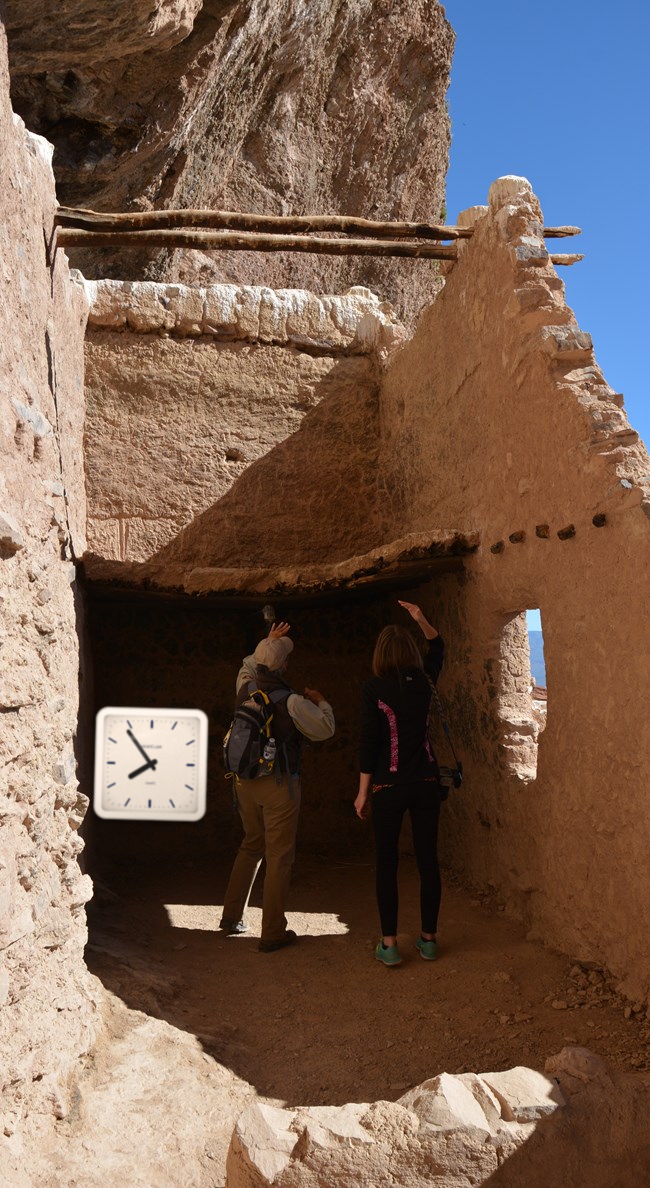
**7:54**
